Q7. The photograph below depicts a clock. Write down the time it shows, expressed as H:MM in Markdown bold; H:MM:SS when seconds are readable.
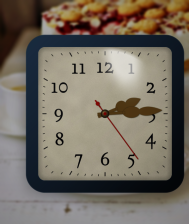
**2:14:24**
